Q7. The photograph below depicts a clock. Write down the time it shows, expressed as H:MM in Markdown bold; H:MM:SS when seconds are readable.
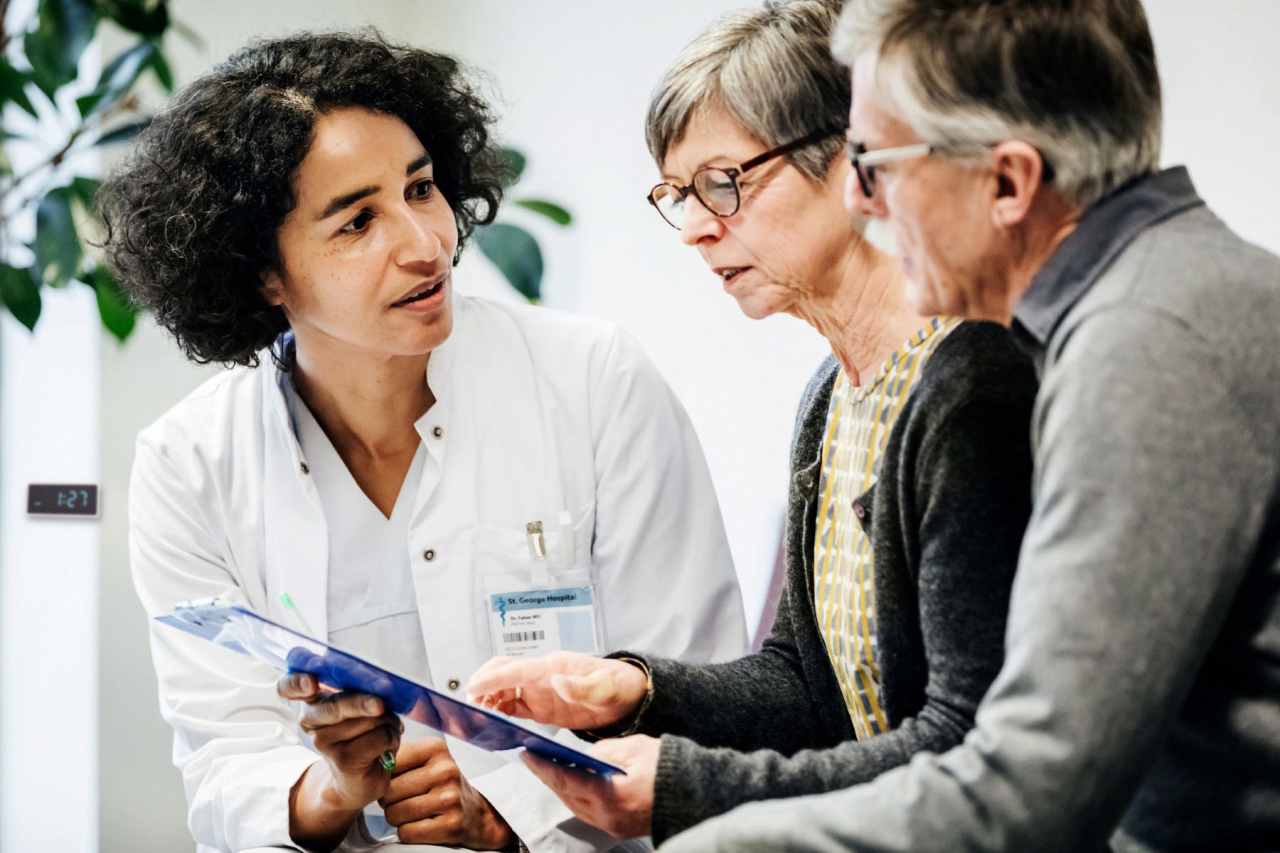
**1:27**
